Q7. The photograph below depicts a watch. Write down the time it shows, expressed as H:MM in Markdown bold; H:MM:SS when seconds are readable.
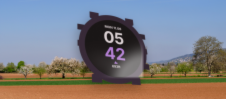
**5:42**
